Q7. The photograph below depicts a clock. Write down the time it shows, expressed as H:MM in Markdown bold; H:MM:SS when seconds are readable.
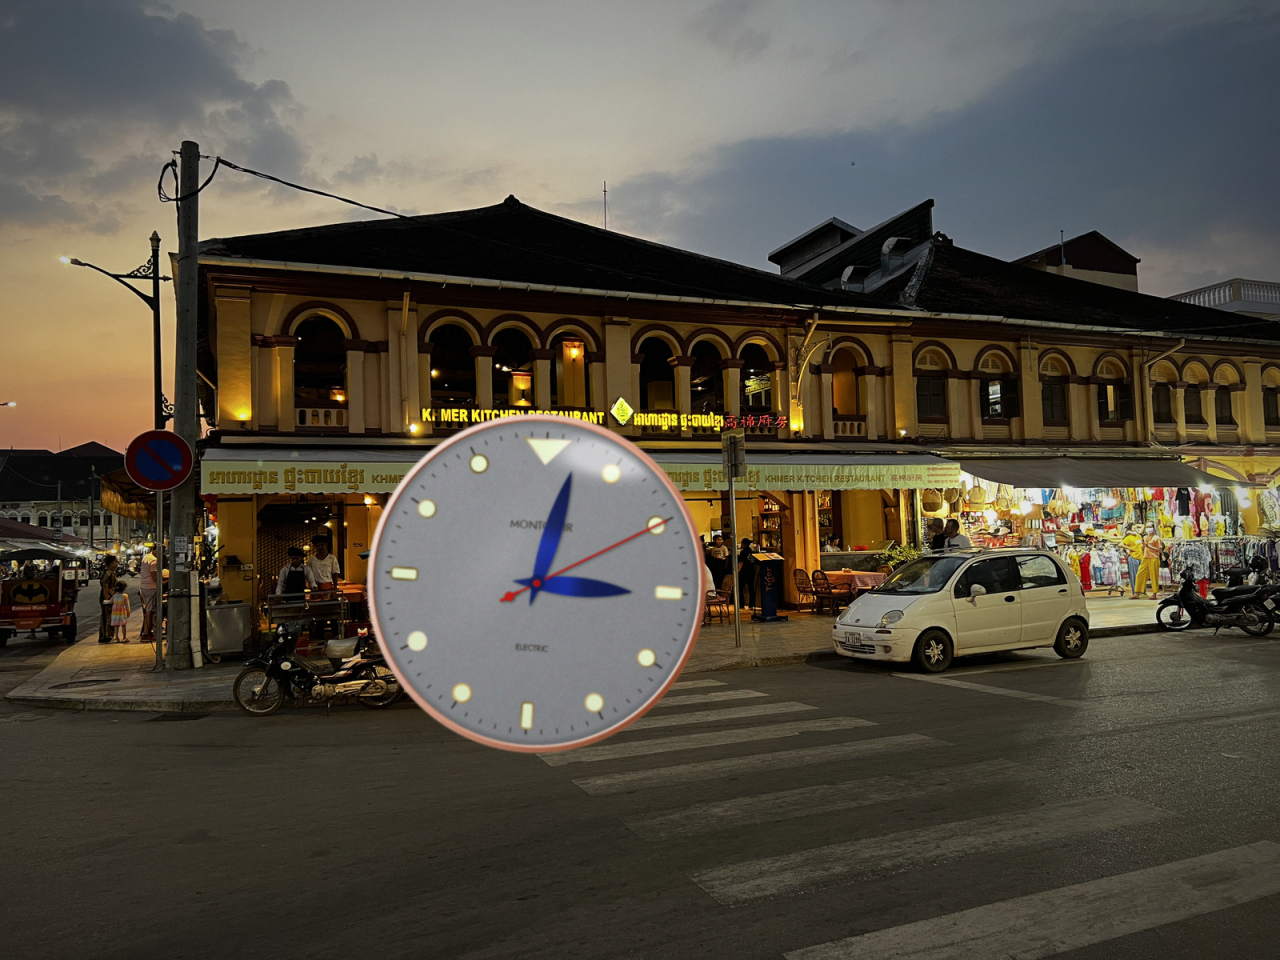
**3:02:10**
